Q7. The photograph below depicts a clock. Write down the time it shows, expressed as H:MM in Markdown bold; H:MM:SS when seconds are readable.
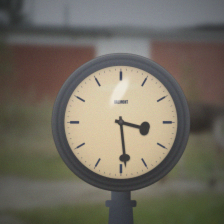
**3:29**
